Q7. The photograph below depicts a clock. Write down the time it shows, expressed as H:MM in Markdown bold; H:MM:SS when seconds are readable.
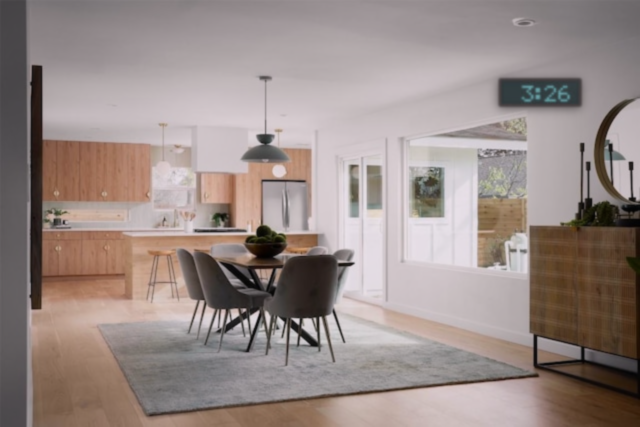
**3:26**
